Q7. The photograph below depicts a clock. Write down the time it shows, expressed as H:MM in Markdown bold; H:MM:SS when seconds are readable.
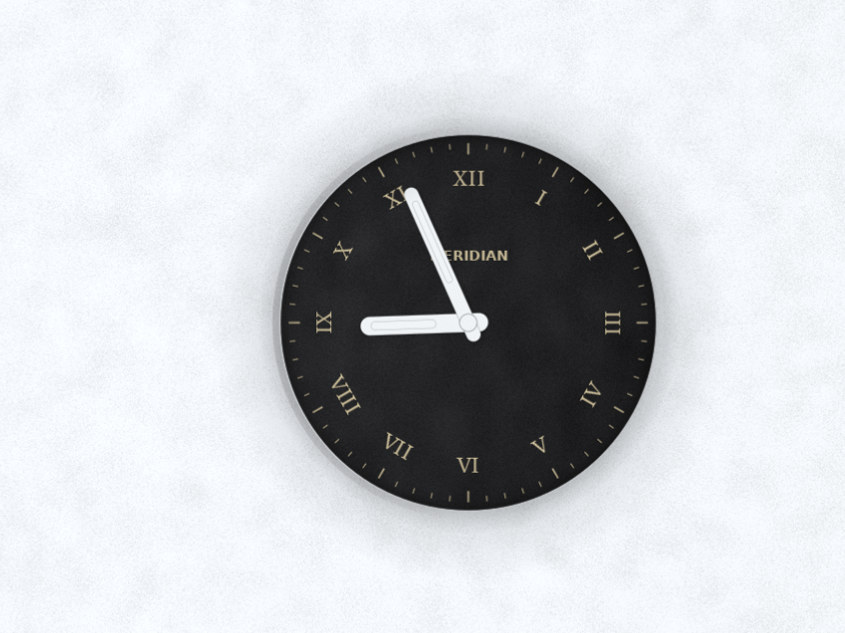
**8:56**
